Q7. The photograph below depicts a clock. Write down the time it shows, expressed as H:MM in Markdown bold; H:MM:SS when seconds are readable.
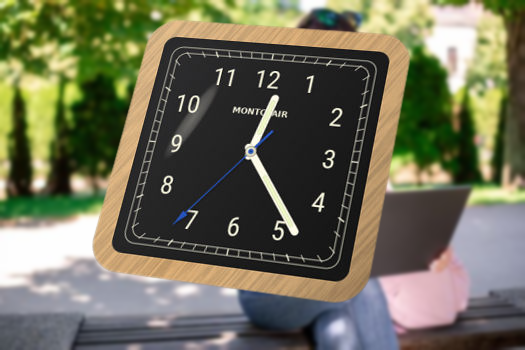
**12:23:36**
